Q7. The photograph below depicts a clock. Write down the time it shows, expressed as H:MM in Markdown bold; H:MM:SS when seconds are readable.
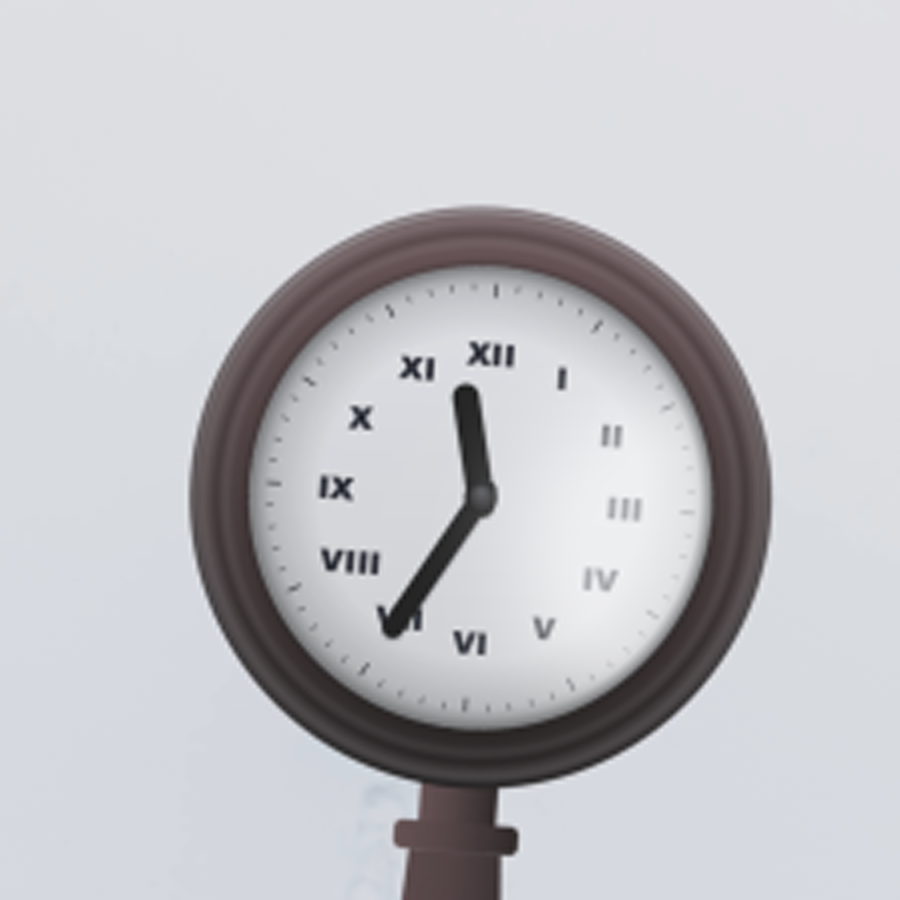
**11:35**
